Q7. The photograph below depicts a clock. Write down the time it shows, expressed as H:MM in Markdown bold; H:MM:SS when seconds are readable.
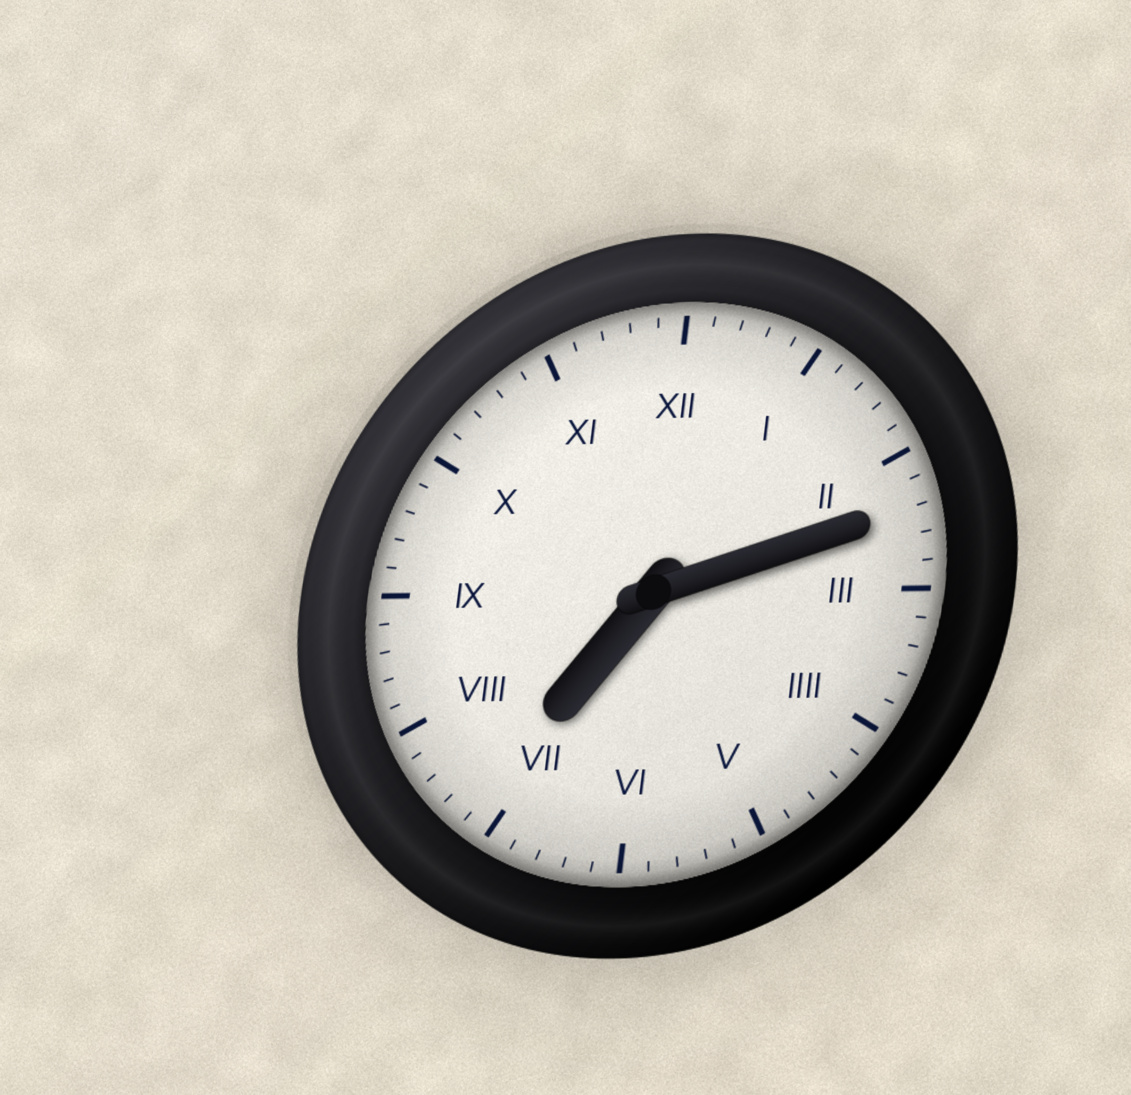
**7:12**
